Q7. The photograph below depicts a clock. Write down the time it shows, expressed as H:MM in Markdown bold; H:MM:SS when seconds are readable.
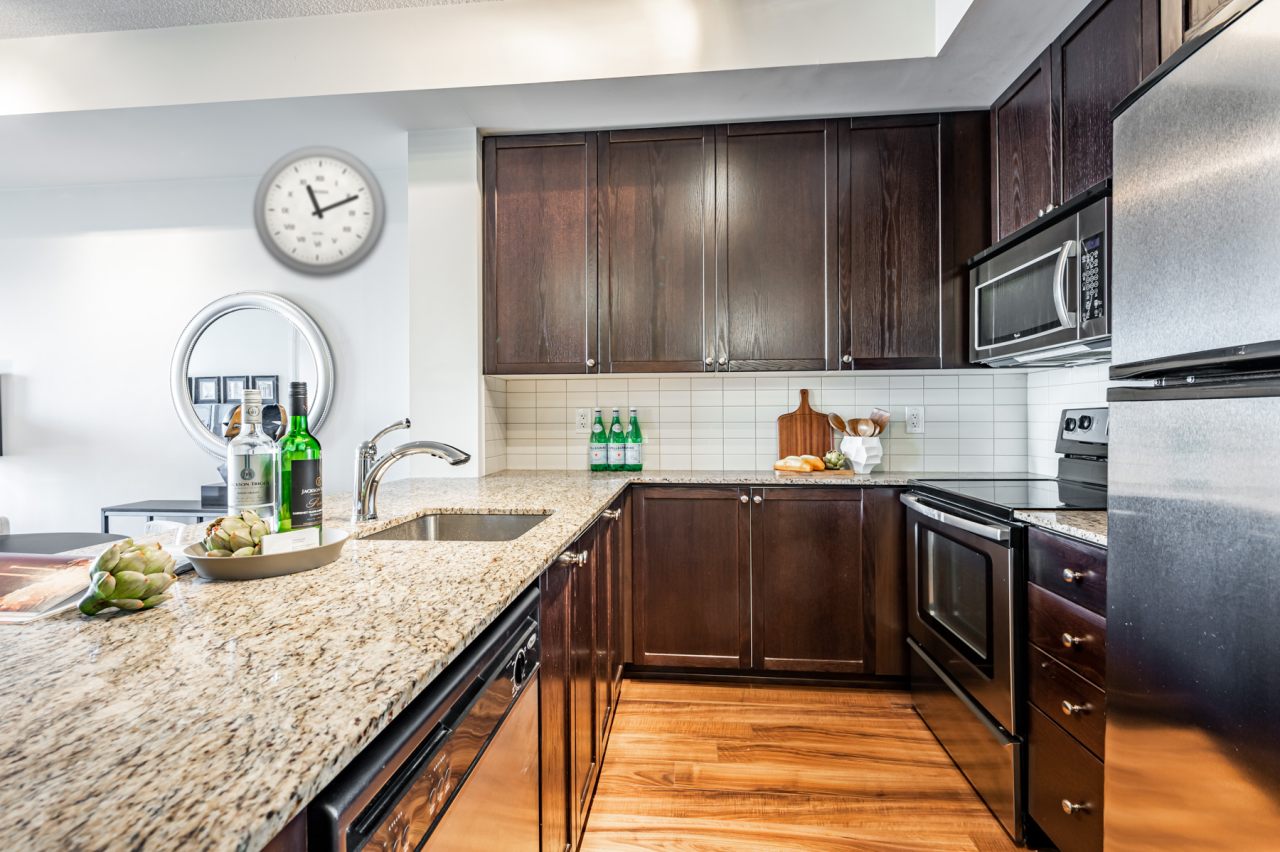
**11:11**
